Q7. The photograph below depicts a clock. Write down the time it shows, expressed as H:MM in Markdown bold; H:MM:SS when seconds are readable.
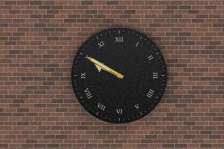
**9:50**
